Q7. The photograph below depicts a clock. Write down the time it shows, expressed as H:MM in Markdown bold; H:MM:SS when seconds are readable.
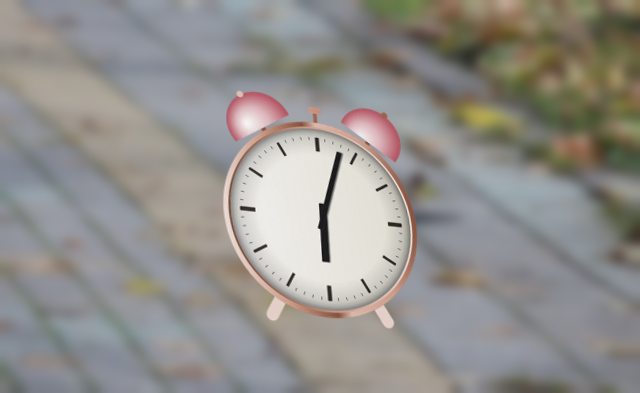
**6:03**
